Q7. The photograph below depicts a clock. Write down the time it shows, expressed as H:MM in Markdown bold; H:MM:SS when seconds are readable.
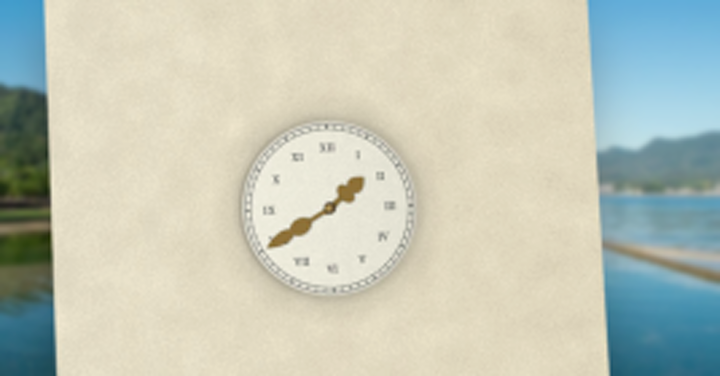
**1:40**
